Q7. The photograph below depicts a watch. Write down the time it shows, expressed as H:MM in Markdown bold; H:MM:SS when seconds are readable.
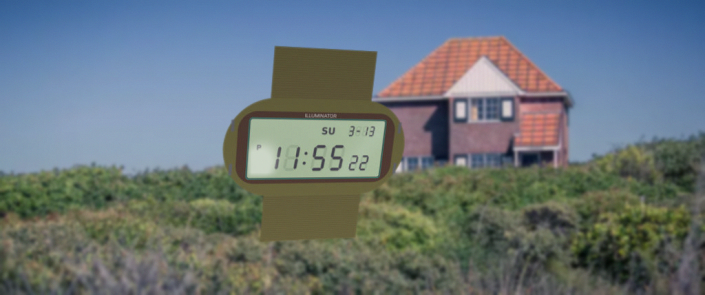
**11:55:22**
